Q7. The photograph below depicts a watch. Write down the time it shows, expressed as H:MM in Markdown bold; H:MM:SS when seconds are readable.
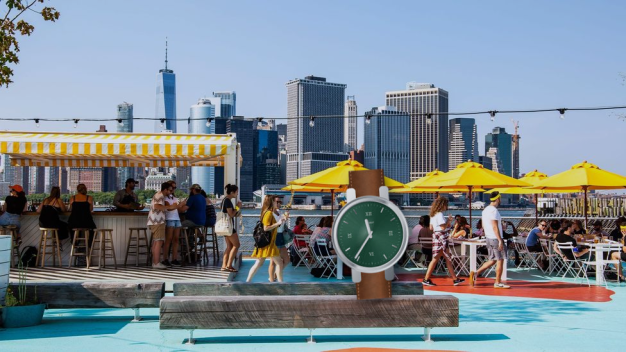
**11:36**
